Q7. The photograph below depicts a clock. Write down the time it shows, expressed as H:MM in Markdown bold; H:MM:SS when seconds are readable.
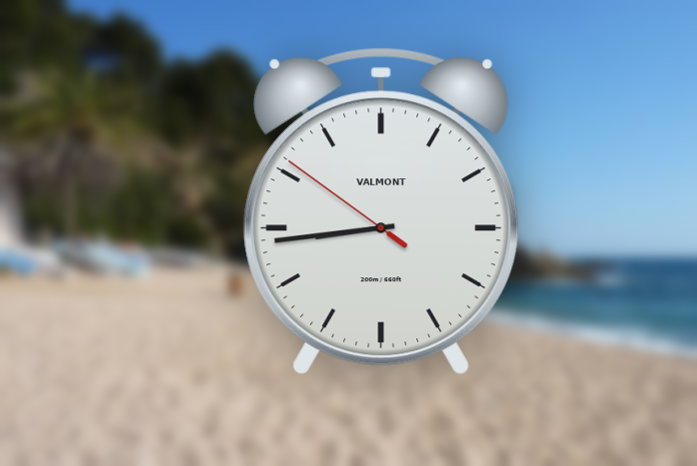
**8:43:51**
